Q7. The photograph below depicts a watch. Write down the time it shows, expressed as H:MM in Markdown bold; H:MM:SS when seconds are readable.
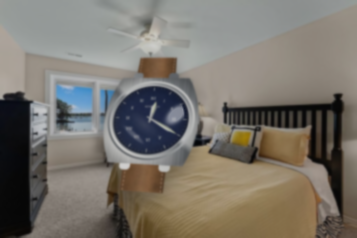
**12:20**
